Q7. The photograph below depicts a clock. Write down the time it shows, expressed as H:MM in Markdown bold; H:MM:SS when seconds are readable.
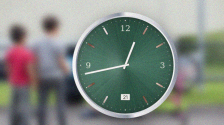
**12:43**
